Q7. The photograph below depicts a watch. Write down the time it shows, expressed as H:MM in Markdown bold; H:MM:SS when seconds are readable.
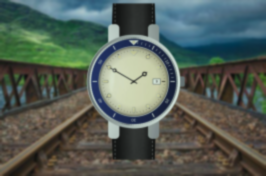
**1:50**
